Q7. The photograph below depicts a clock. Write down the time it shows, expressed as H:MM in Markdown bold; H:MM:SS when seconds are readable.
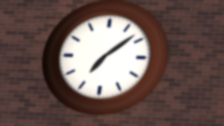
**7:08**
